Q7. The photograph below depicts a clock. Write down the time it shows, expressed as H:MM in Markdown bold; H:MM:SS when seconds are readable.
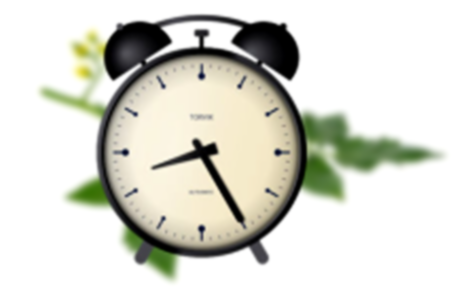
**8:25**
